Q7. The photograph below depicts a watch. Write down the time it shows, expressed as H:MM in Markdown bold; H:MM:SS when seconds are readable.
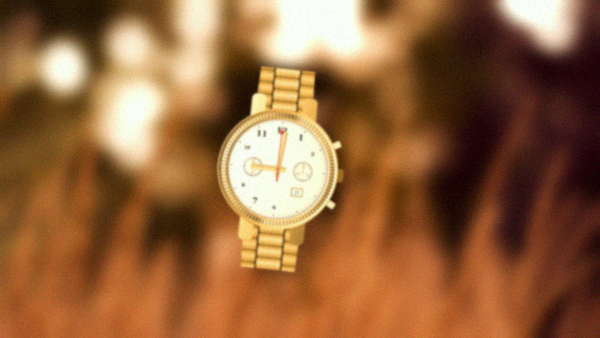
**9:01**
